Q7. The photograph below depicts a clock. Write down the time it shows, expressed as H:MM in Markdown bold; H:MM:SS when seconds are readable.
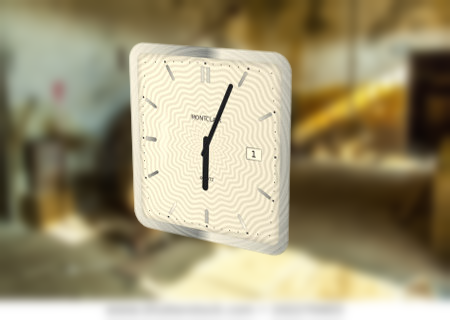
**6:04**
